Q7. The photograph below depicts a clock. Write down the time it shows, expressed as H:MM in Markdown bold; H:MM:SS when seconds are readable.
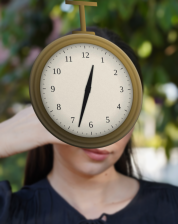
**12:33**
